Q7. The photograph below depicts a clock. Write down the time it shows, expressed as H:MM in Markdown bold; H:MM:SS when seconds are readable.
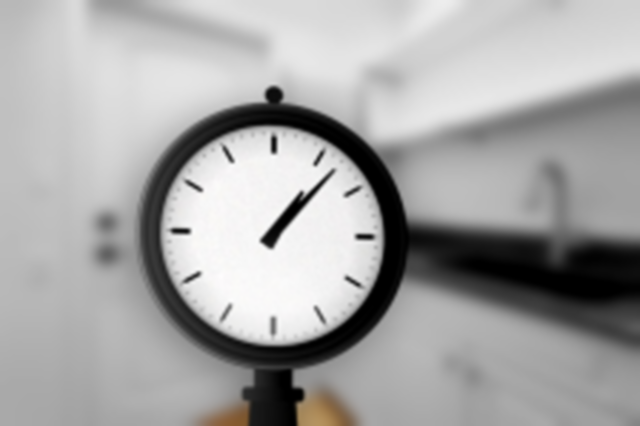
**1:07**
